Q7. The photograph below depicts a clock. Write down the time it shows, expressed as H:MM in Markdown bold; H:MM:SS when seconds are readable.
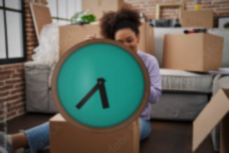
**5:37**
